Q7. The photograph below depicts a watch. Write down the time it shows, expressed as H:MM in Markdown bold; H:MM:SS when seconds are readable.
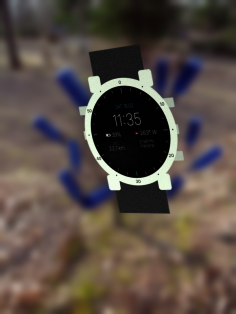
**11:35**
